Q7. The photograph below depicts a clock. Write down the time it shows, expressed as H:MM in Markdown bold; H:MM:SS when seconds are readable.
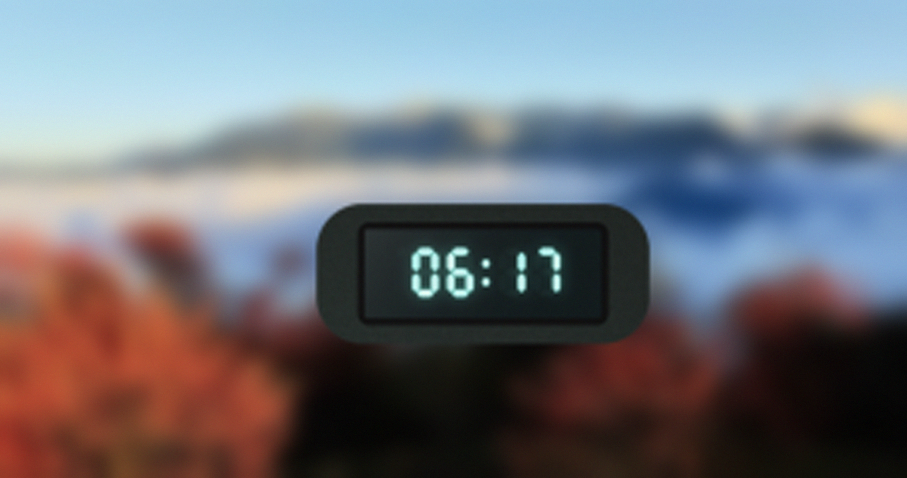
**6:17**
